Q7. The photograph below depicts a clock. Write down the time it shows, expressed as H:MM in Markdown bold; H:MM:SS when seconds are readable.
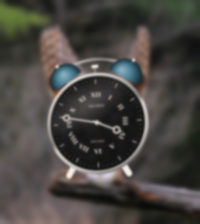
**3:47**
